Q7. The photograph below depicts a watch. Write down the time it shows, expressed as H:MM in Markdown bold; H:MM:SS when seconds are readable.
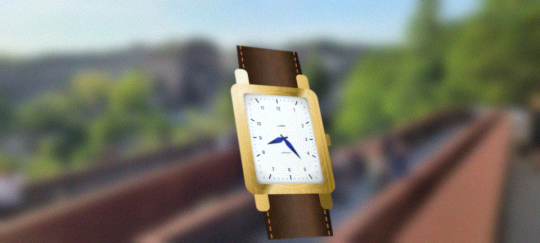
**8:24**
